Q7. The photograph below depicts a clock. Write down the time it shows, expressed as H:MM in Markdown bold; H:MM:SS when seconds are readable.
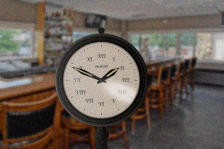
**1:49**
